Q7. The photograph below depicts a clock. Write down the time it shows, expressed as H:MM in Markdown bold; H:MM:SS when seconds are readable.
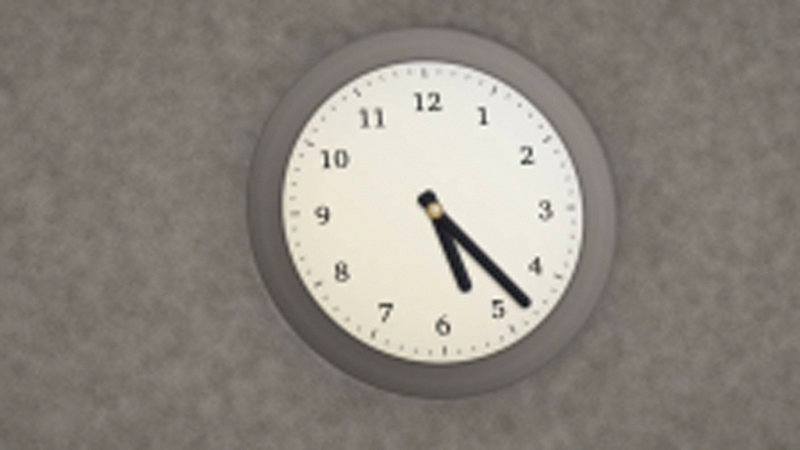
**5:23**
